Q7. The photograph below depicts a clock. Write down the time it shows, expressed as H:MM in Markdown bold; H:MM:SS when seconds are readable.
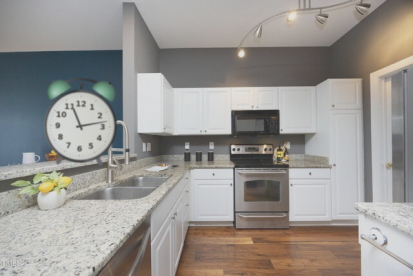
**11:13**
